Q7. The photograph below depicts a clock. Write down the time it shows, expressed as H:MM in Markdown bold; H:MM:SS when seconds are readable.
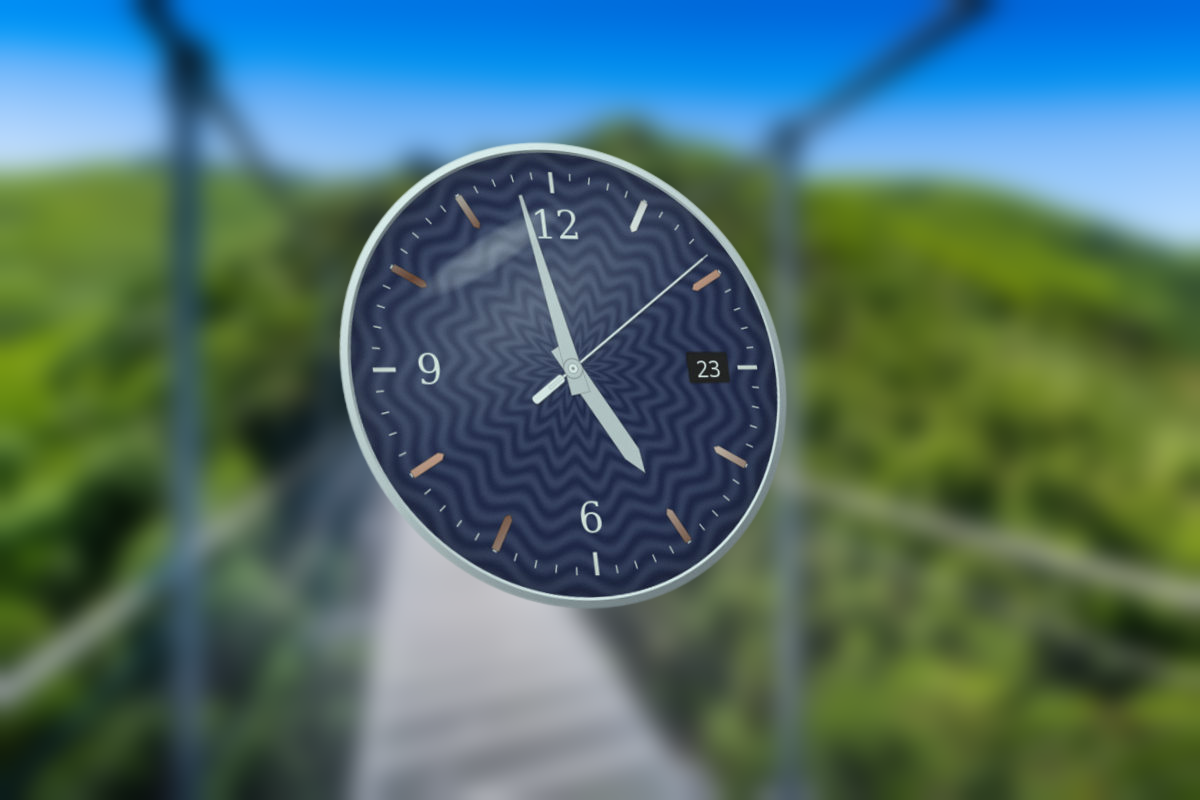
**4:58:09**
